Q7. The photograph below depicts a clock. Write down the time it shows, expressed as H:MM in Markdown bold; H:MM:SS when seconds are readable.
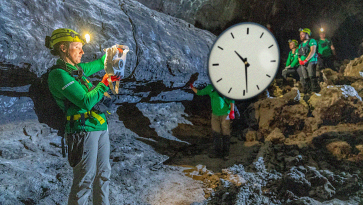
**10:29**
